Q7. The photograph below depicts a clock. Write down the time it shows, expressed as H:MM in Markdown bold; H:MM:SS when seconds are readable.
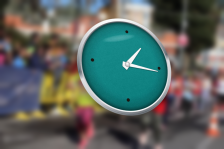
**1:16**
